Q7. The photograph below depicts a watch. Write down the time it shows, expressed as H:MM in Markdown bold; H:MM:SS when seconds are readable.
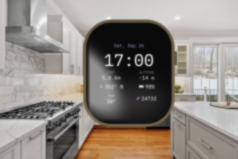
**17:00**
